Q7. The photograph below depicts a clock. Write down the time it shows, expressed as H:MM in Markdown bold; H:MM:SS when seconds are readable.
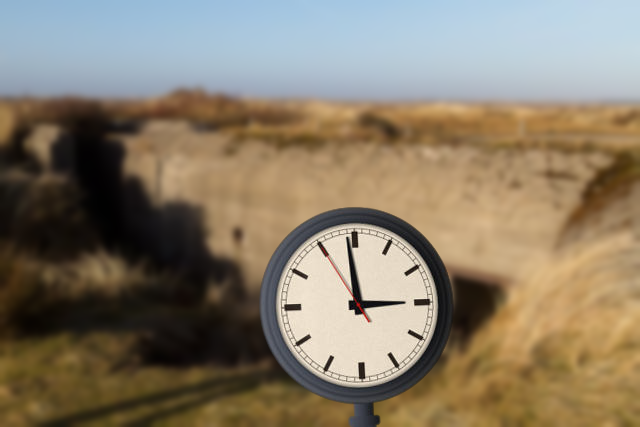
**2:58:55**
